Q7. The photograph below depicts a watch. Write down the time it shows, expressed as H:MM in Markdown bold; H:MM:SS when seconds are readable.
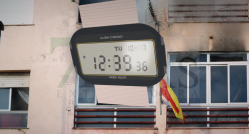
**12:39:36**
